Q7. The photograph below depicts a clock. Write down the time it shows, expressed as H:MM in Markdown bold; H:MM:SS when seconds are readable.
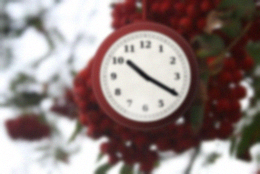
**10:20**
